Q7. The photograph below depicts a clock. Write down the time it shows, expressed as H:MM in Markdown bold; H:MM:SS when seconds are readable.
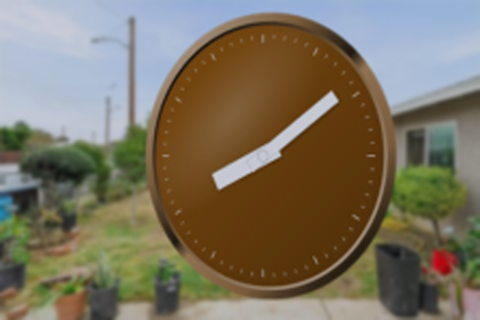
**8:09**
